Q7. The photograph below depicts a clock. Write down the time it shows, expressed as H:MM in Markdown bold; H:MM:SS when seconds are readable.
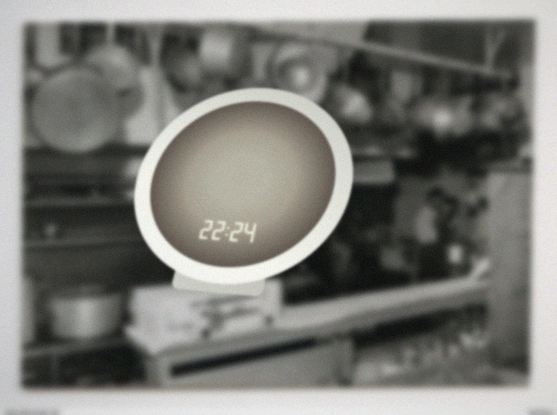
**22:24**
